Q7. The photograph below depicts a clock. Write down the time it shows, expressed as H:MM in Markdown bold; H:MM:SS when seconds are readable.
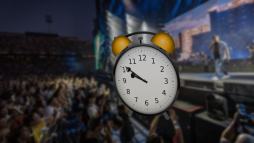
**9:51**
